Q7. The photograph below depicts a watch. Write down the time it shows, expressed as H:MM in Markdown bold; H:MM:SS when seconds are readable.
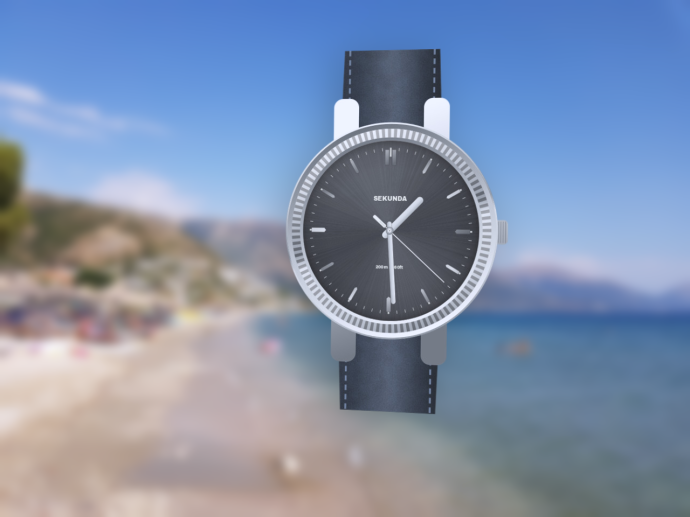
**1:29:22**
